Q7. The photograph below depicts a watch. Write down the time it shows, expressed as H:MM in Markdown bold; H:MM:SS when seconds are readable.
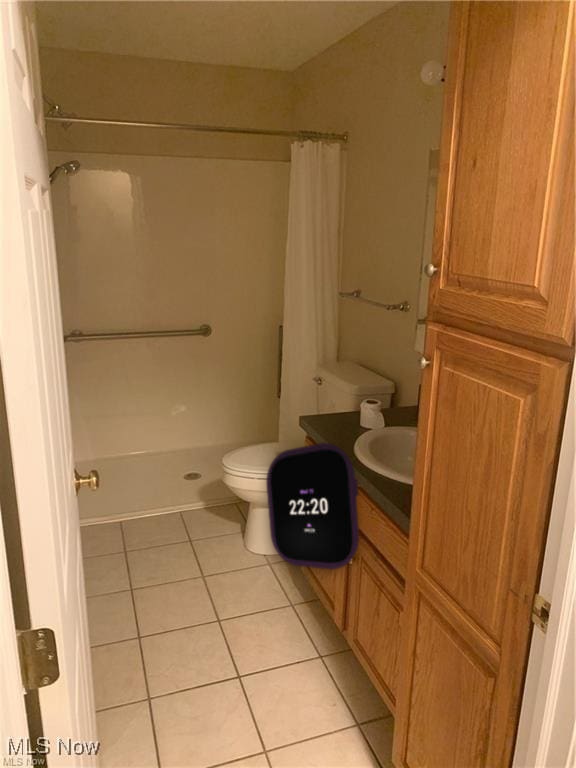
**22:20**
